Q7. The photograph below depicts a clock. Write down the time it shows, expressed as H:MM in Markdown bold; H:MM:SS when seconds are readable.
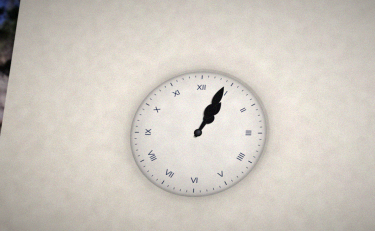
**1:04**
